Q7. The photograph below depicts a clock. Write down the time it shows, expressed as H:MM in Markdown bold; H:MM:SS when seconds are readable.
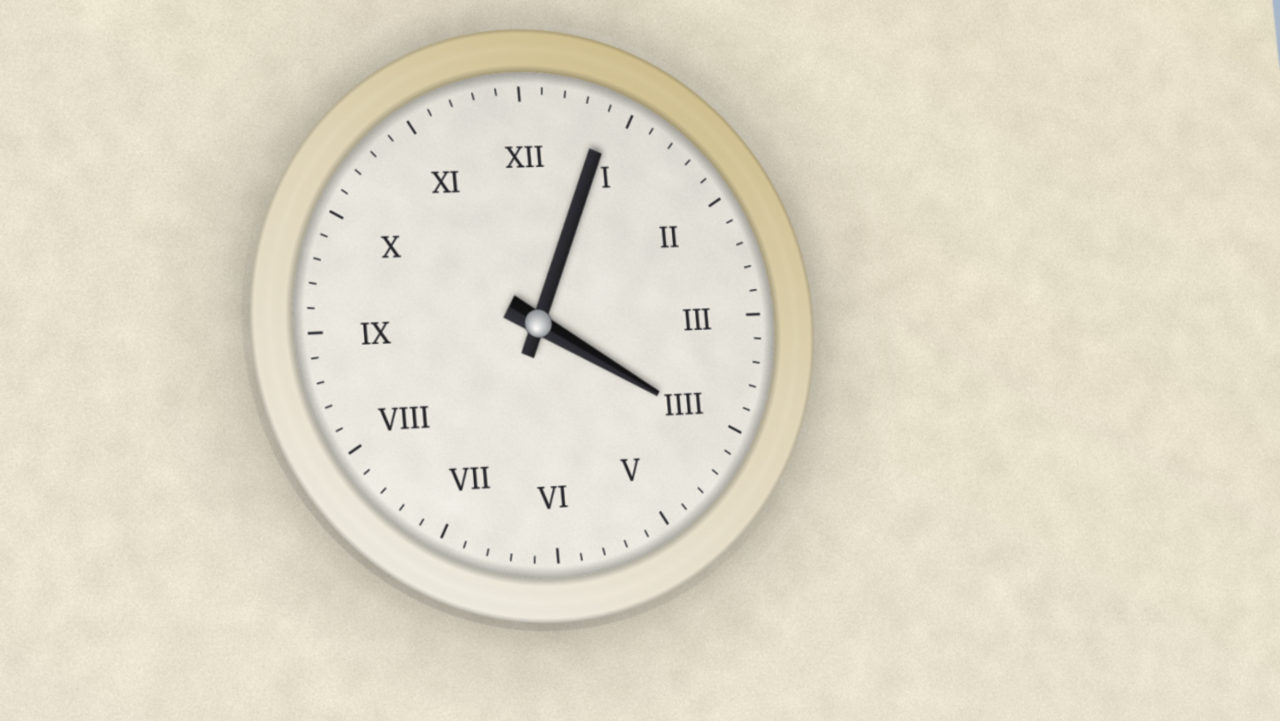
**4:04**
